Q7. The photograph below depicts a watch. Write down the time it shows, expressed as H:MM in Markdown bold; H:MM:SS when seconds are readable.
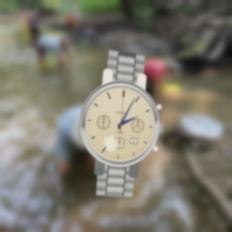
**2:04**
